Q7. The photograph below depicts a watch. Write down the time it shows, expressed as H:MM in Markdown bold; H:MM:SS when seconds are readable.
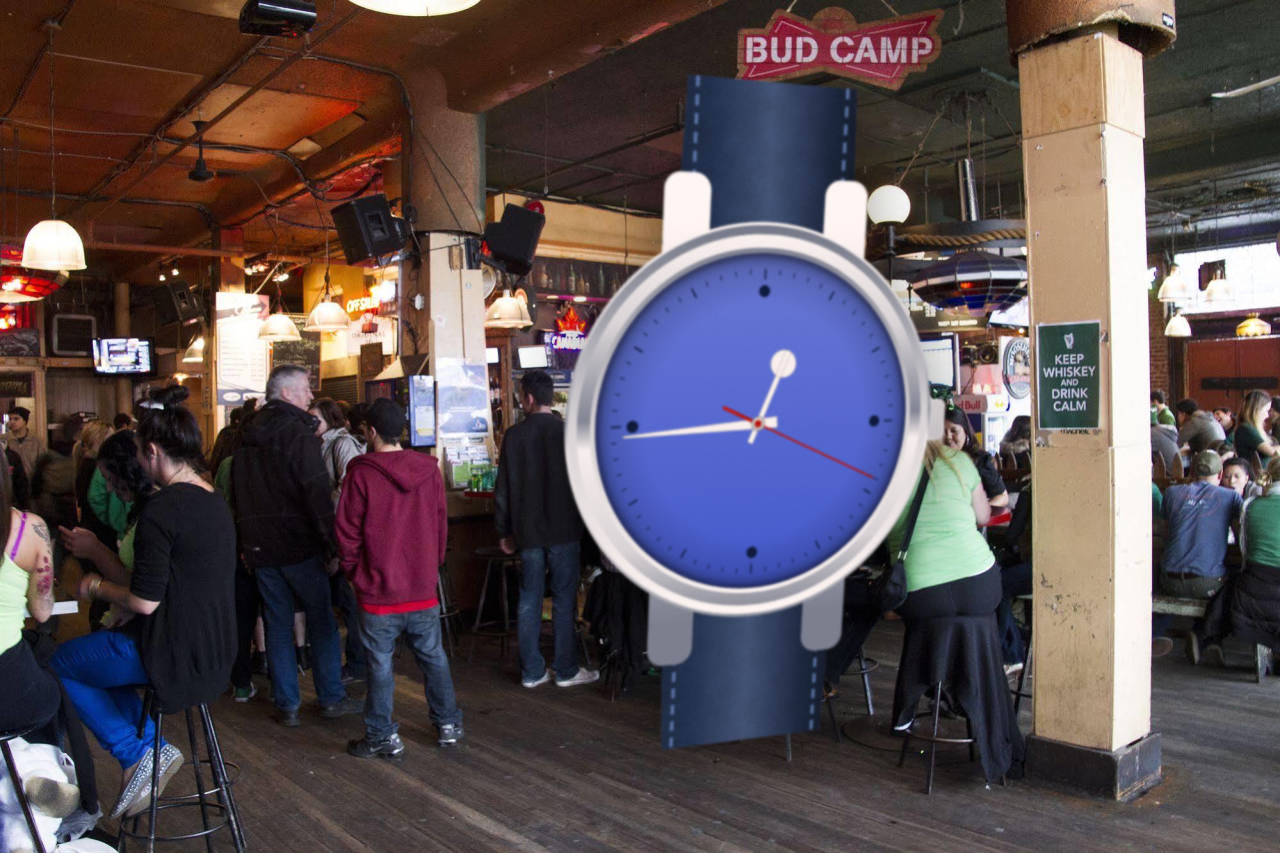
**12:44:19**
